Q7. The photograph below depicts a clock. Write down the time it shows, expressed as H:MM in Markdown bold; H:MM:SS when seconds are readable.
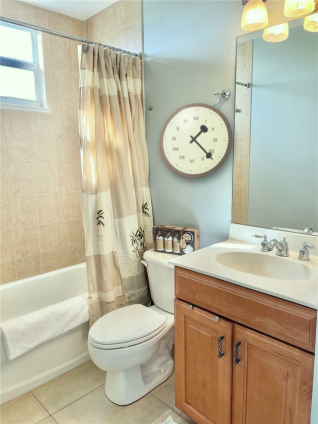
**1:22**
